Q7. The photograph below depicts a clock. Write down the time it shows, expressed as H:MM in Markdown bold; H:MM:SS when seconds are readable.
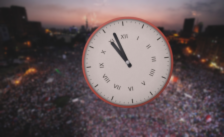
**10:57**
